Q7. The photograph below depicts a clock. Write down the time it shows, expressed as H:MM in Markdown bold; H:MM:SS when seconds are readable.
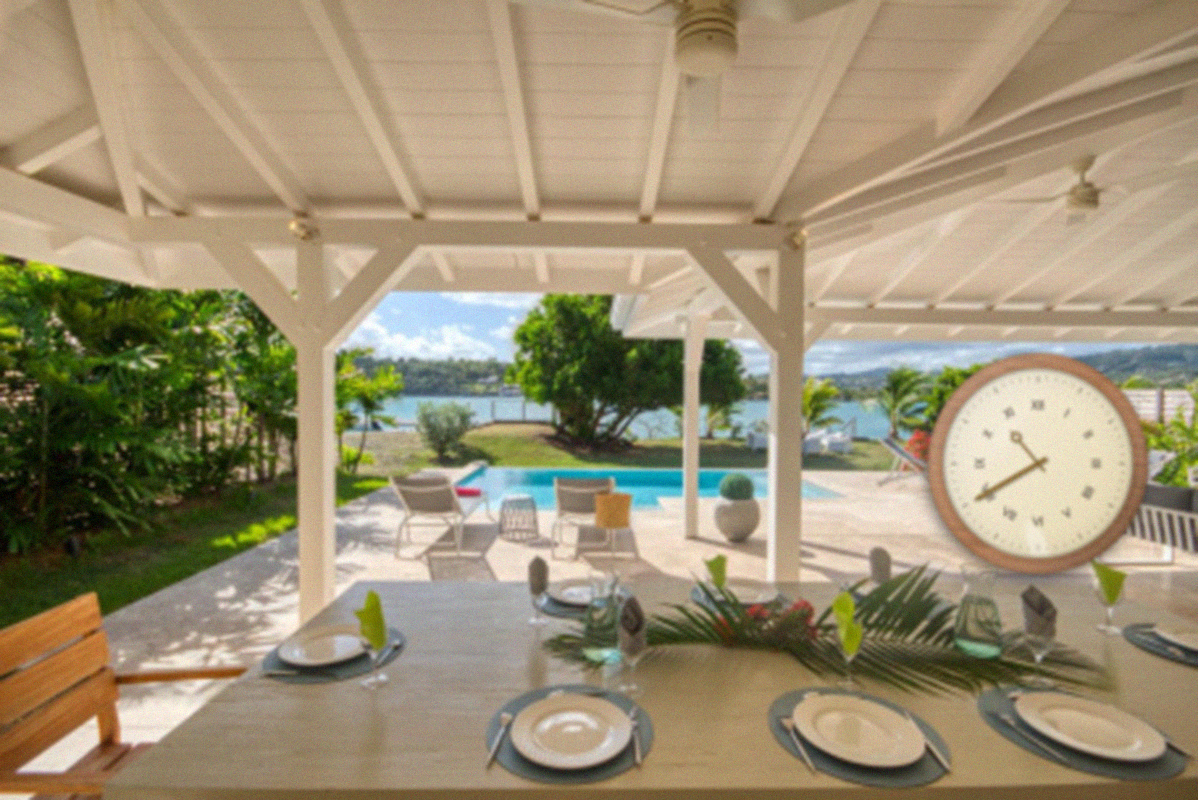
**10:40**
